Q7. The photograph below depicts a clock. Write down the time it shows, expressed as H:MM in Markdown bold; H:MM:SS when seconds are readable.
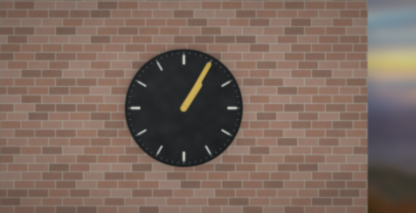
**1:05**
